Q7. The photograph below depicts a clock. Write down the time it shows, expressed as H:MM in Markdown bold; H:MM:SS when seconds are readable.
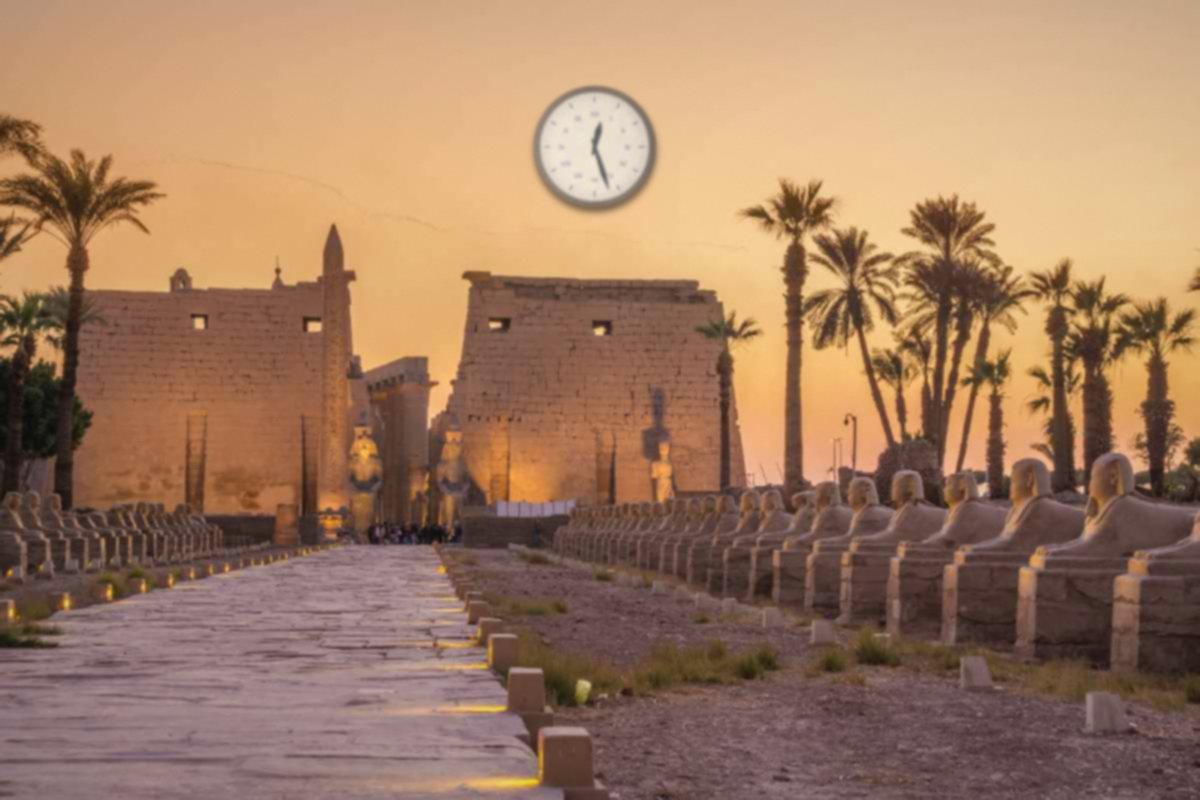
**12:27**
